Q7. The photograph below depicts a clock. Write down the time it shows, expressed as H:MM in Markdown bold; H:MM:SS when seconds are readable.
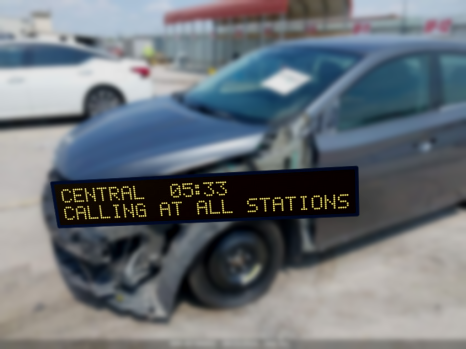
**5:33**
